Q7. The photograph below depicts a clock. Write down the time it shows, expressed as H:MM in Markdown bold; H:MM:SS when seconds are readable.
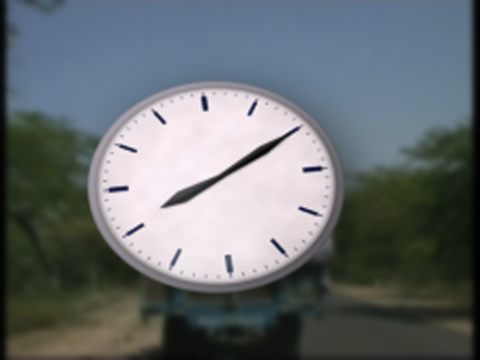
**8:10**
